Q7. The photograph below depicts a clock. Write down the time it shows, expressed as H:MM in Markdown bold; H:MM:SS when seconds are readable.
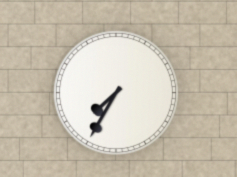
**7:35**
